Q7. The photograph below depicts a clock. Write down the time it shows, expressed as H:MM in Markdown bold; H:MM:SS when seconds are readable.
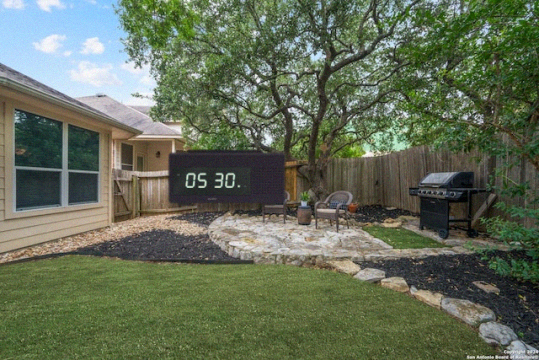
**5:30**
